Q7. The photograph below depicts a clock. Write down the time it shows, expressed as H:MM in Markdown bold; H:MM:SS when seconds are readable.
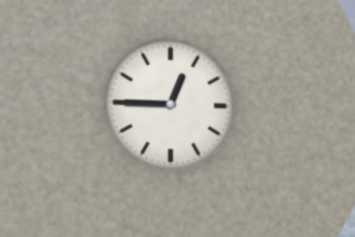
**12:45**
